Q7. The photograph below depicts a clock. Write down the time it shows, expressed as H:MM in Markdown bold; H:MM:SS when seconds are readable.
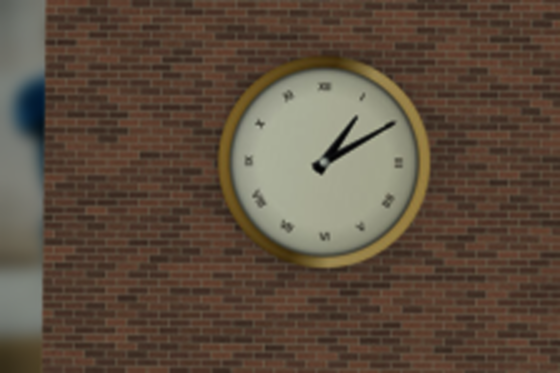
**1:10**
